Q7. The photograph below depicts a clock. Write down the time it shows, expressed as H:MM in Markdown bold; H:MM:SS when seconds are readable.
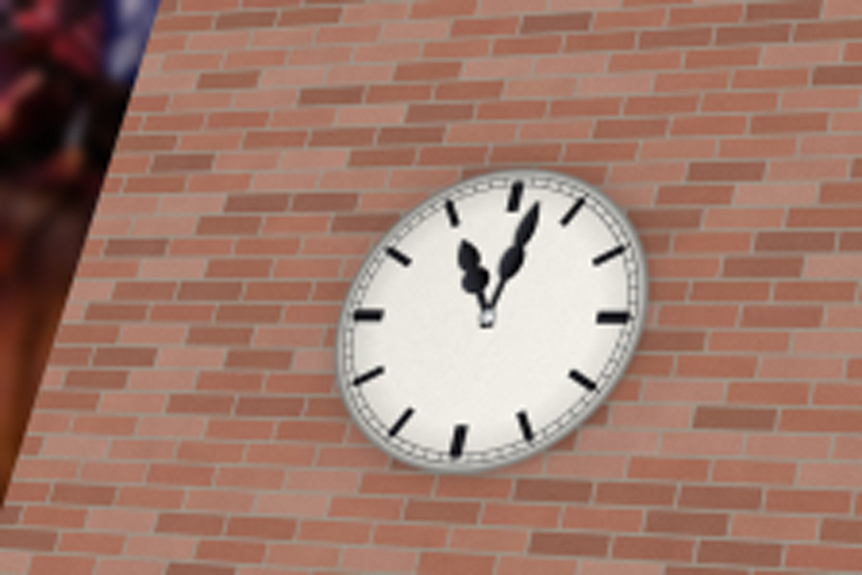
**11:02**
